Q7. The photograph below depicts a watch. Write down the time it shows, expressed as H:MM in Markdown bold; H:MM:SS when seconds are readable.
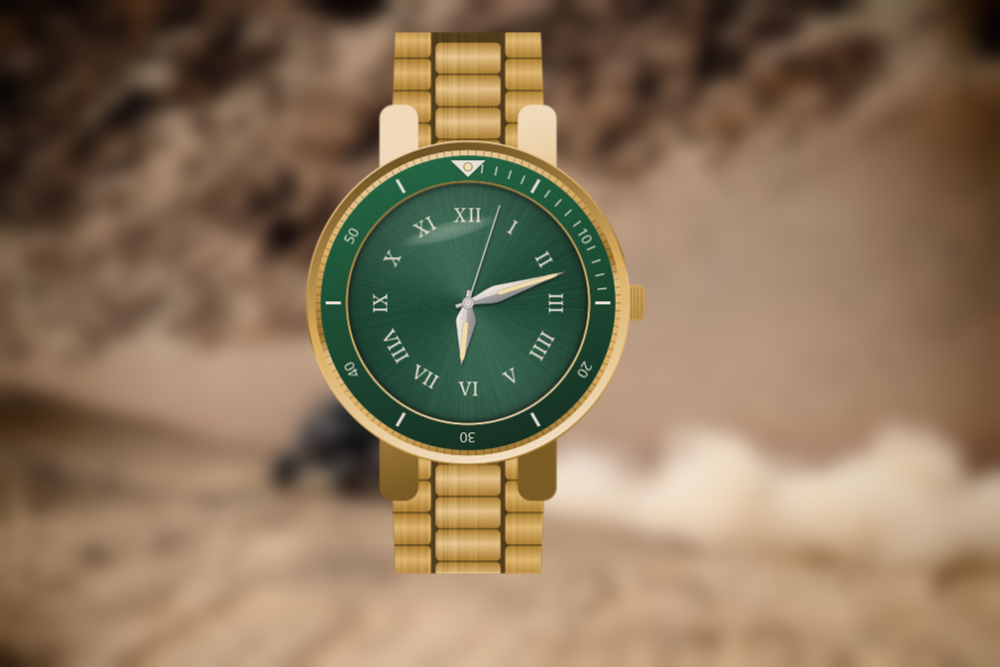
**6:12:03**
